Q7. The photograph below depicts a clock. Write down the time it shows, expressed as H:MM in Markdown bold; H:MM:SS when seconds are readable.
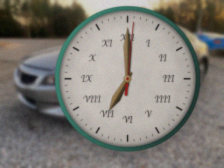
**7:00:01**
